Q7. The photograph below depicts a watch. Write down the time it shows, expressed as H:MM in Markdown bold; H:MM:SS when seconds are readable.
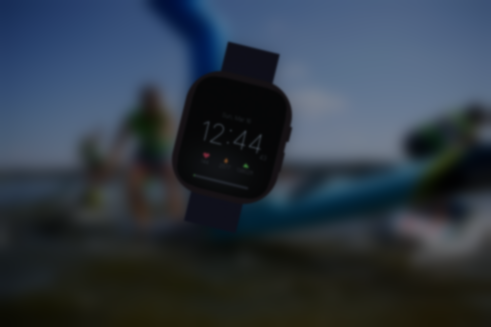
**12:44**
